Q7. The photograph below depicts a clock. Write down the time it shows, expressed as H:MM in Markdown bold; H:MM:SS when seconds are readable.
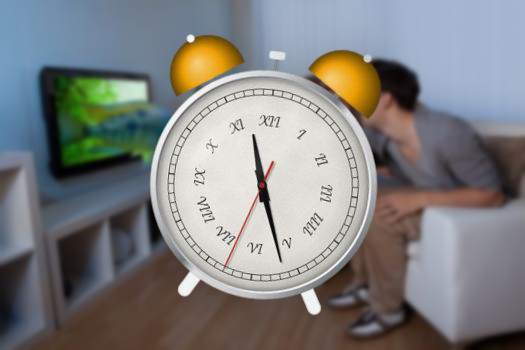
**11:26:33**
